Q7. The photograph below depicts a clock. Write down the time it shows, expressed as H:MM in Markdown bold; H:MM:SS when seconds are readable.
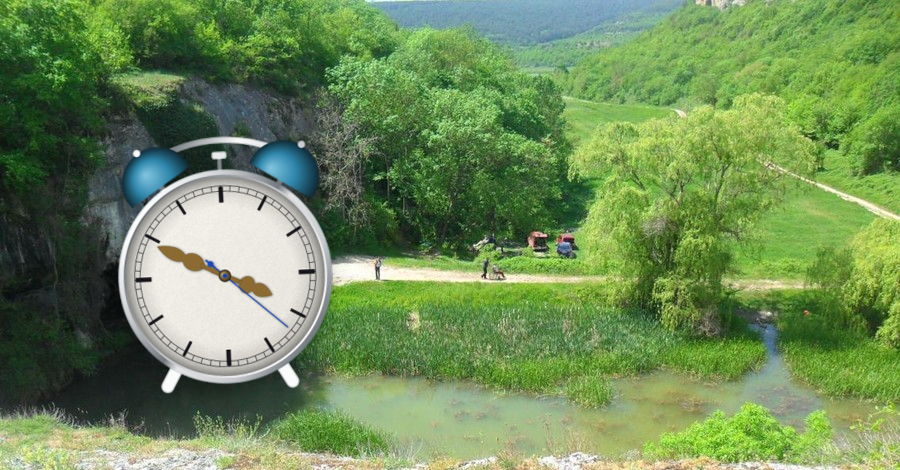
**3:49:22**
